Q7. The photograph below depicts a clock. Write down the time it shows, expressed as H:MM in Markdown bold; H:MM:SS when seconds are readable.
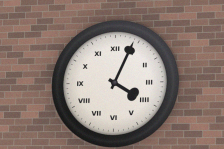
**4:04**
